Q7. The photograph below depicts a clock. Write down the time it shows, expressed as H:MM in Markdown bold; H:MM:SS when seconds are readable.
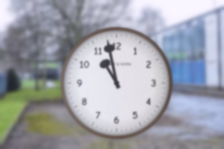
**10:58**
